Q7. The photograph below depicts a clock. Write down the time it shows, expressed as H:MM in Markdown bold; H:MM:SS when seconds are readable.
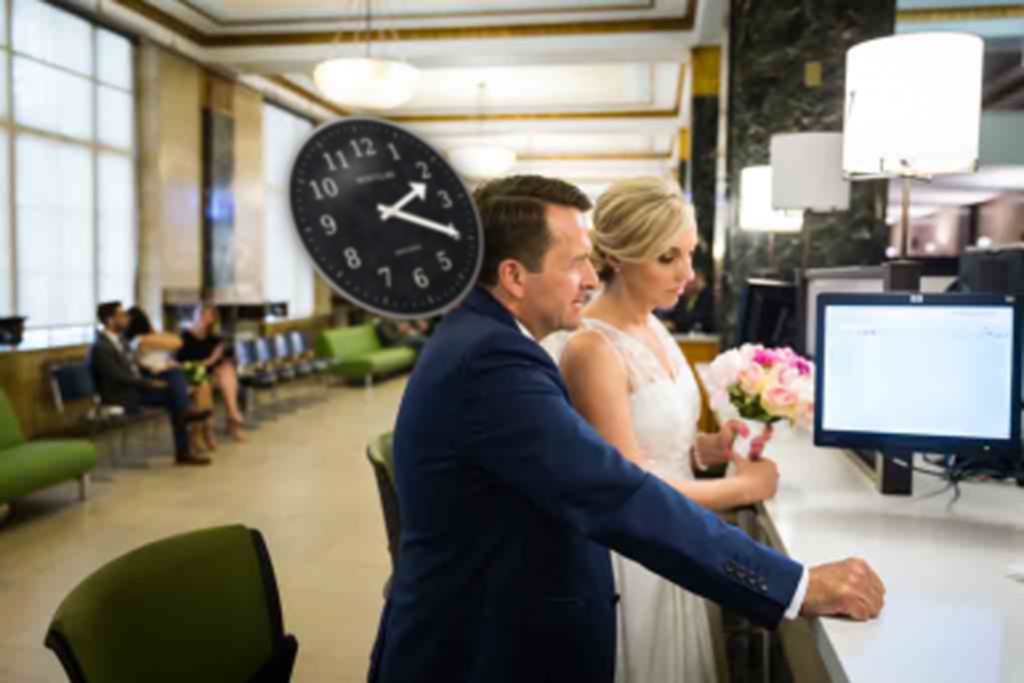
**2:20**
